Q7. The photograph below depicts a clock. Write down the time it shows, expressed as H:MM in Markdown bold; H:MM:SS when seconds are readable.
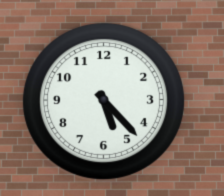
**5:23**
